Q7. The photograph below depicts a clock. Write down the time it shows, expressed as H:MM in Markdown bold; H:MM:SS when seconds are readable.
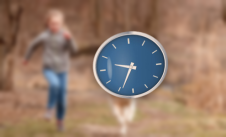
**9:34**
